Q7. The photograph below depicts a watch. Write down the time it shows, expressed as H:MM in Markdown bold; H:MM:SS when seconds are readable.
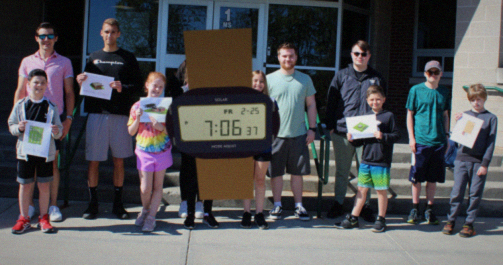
**7:06**
